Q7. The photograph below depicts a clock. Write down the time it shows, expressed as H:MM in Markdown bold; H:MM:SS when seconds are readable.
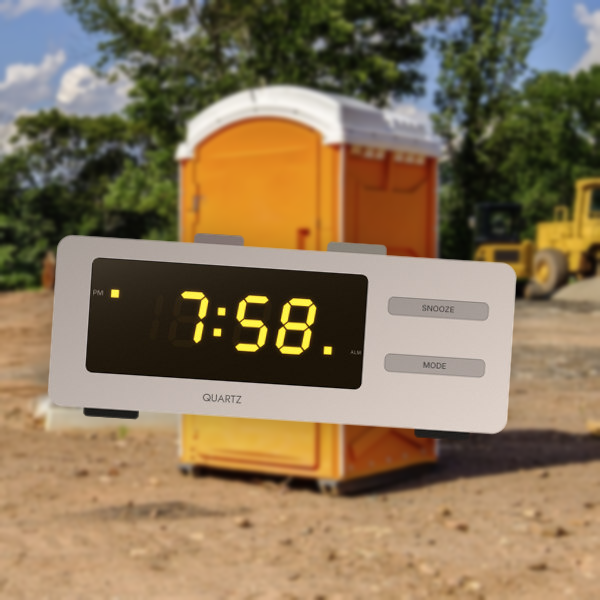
**7:58**
